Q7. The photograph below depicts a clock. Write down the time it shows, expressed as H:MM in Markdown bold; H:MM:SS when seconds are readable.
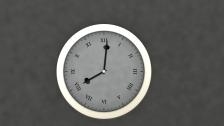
**8:01**
